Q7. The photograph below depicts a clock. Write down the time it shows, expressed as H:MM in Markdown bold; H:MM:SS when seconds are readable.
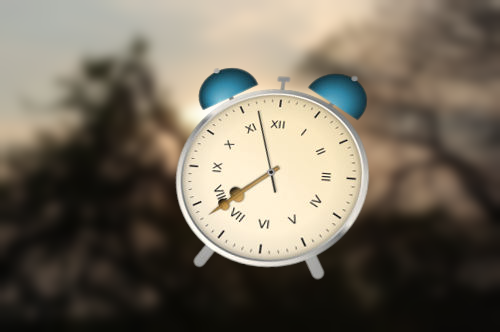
**7:37:57**
